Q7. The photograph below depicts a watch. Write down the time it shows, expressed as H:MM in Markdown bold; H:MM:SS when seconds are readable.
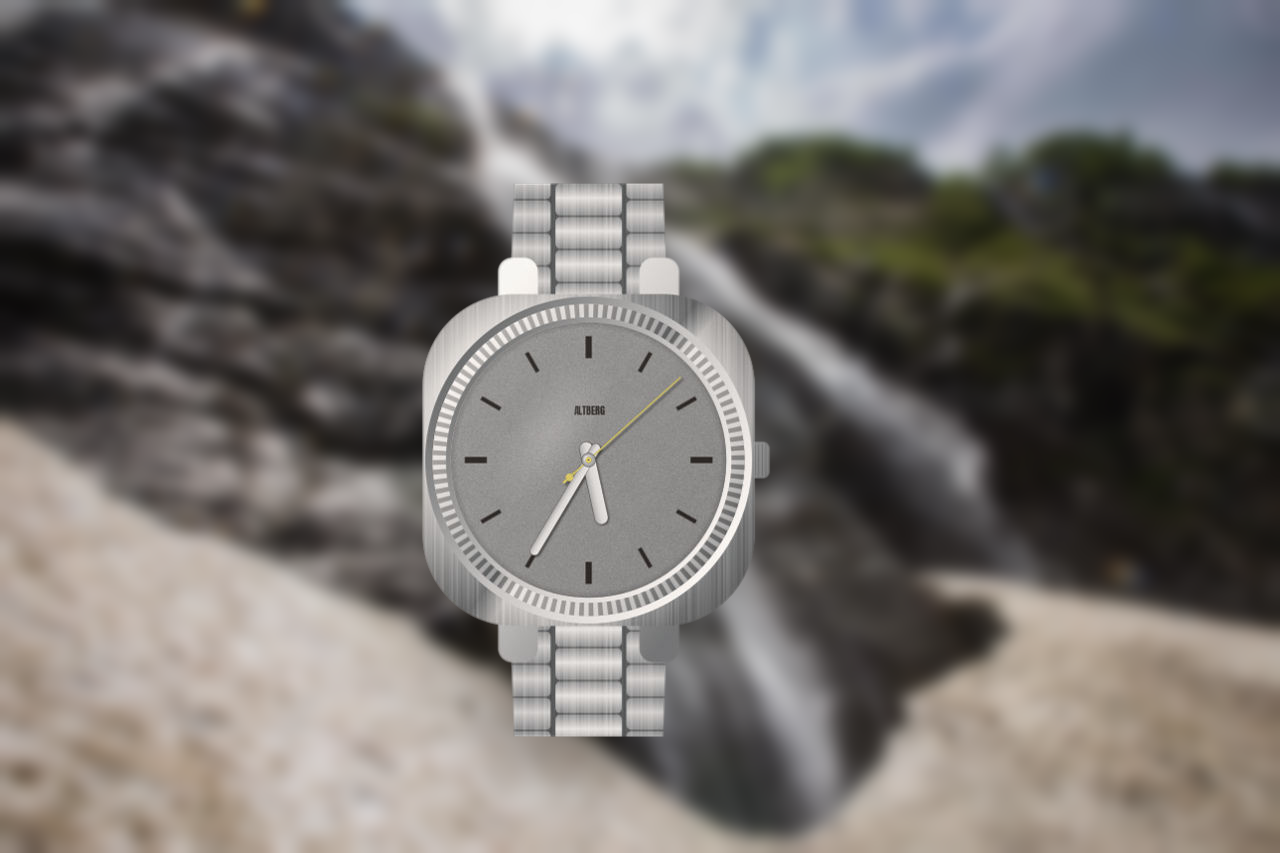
**5:35:08**
